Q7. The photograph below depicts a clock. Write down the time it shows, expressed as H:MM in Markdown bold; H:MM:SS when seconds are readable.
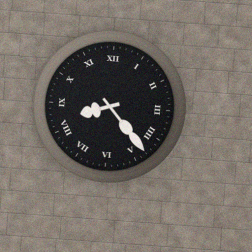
**8:23**
